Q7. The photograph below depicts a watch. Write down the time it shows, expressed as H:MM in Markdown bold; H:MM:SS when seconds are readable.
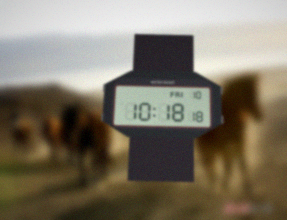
**10:18**
